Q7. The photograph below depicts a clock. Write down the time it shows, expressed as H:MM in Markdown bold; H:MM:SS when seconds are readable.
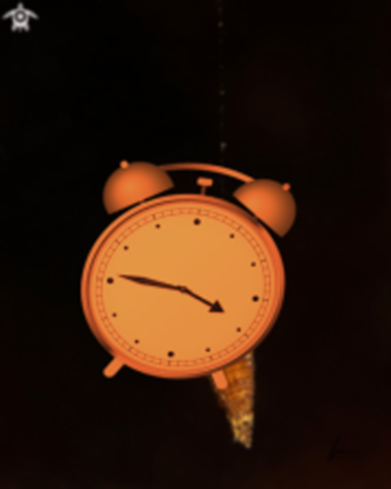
**3:46**
